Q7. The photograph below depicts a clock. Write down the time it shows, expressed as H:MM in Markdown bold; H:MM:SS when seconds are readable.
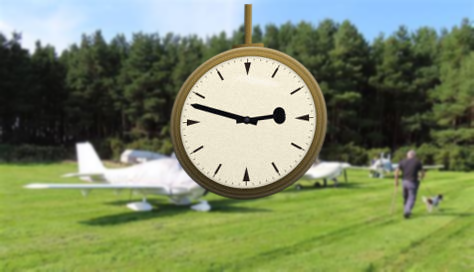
**2:48**
